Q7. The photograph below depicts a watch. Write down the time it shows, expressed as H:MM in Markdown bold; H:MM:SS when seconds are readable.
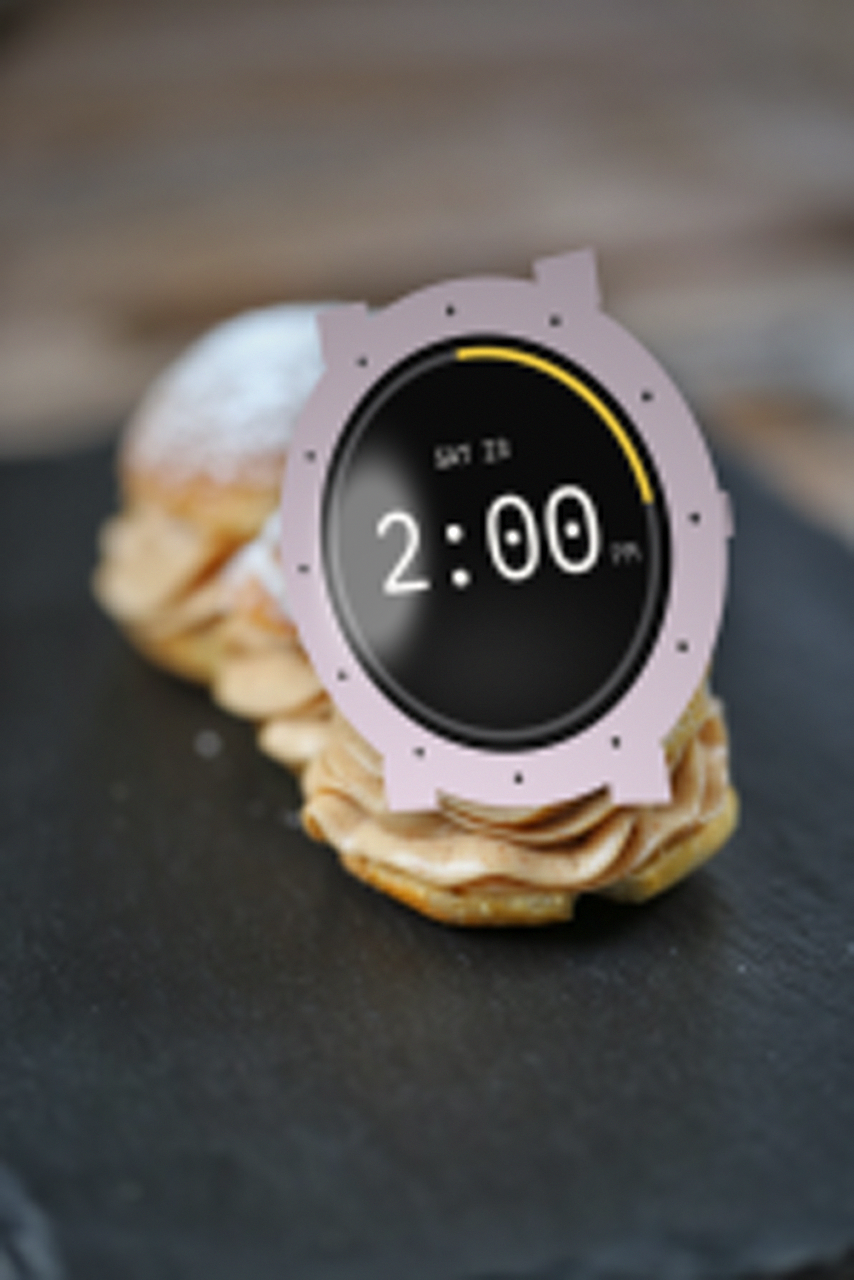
**2:00**
